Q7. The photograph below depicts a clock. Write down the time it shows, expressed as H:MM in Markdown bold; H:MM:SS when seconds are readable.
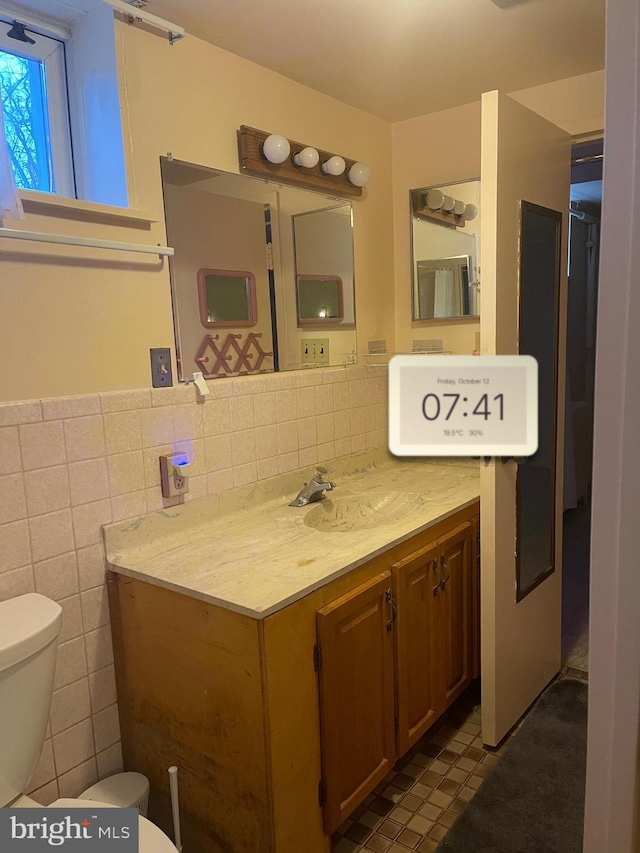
**7:41**
